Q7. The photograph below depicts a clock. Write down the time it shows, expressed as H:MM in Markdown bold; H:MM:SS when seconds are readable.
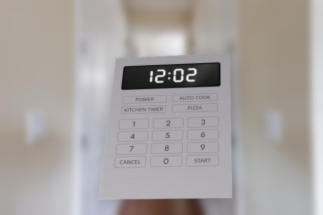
**12:02**
